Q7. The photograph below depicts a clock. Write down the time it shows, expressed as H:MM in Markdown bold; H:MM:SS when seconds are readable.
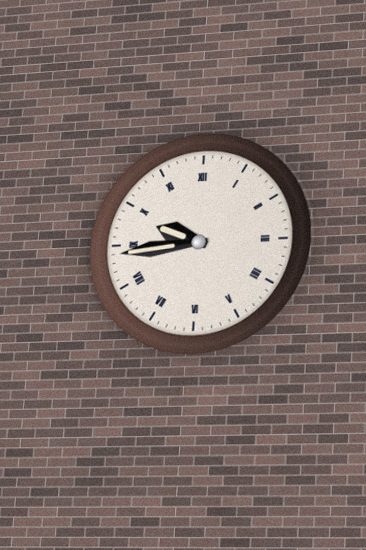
**9:44**
